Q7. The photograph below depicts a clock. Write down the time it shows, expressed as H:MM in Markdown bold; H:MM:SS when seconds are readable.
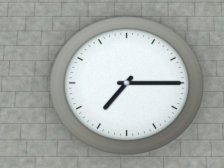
**7:15**
